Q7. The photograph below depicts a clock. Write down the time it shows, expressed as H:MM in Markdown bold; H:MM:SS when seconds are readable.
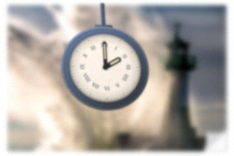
**2:00**
